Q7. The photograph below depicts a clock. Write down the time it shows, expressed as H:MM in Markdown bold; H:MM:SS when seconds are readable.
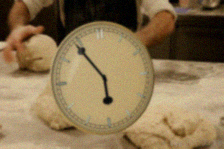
**5:54**
